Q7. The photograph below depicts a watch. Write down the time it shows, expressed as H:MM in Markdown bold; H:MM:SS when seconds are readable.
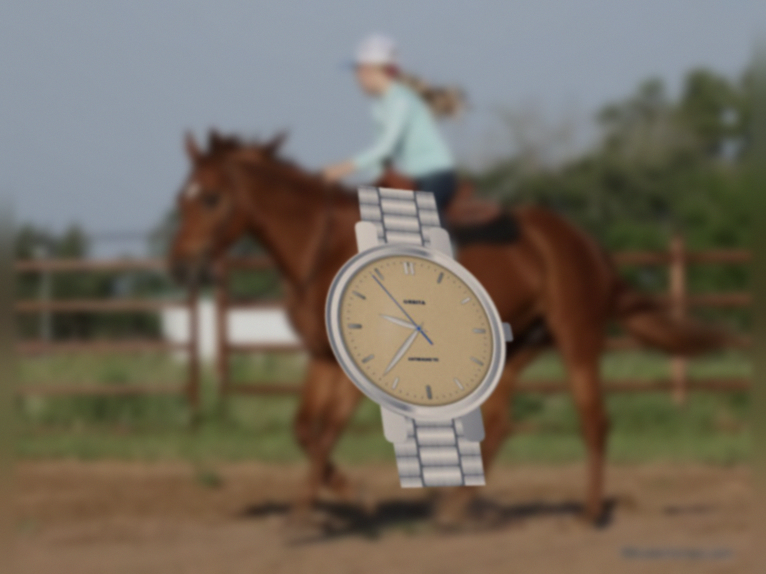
**9:36:54**
